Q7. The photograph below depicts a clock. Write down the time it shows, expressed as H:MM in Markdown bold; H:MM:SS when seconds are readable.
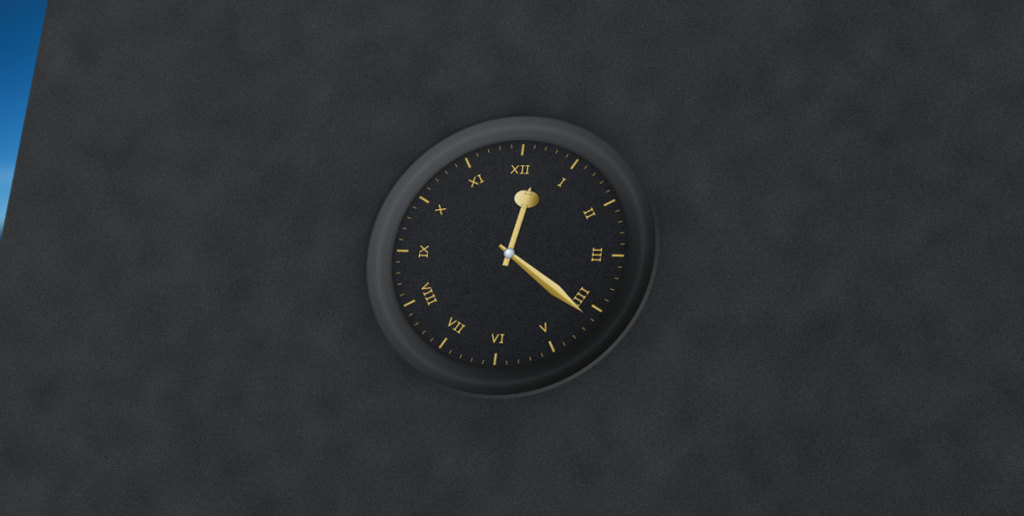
**12:21**
